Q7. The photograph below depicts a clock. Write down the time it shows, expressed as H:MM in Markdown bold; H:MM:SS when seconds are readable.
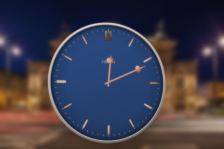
**12:11**
